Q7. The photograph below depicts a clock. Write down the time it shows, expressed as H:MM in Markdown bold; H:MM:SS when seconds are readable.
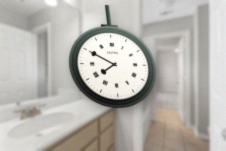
**7:50**
